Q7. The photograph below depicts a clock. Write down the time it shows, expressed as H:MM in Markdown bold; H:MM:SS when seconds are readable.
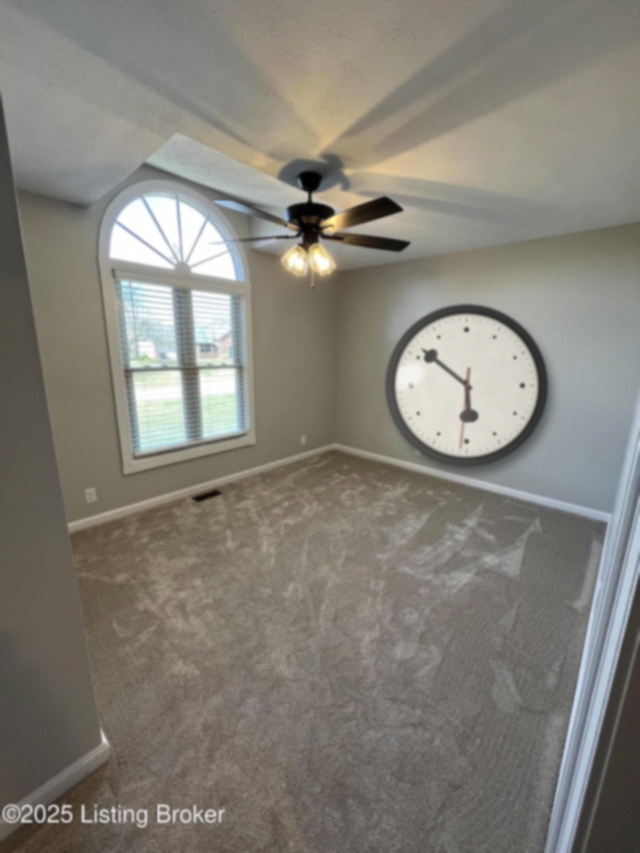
**5:51:31**
